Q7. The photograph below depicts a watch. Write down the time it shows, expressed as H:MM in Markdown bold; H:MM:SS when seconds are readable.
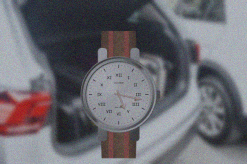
**5:17**
